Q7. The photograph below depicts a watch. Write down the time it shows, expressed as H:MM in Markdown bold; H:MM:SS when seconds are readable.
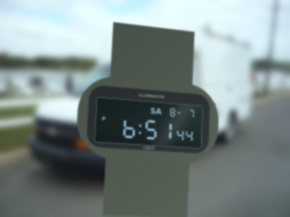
**6:51:44**
